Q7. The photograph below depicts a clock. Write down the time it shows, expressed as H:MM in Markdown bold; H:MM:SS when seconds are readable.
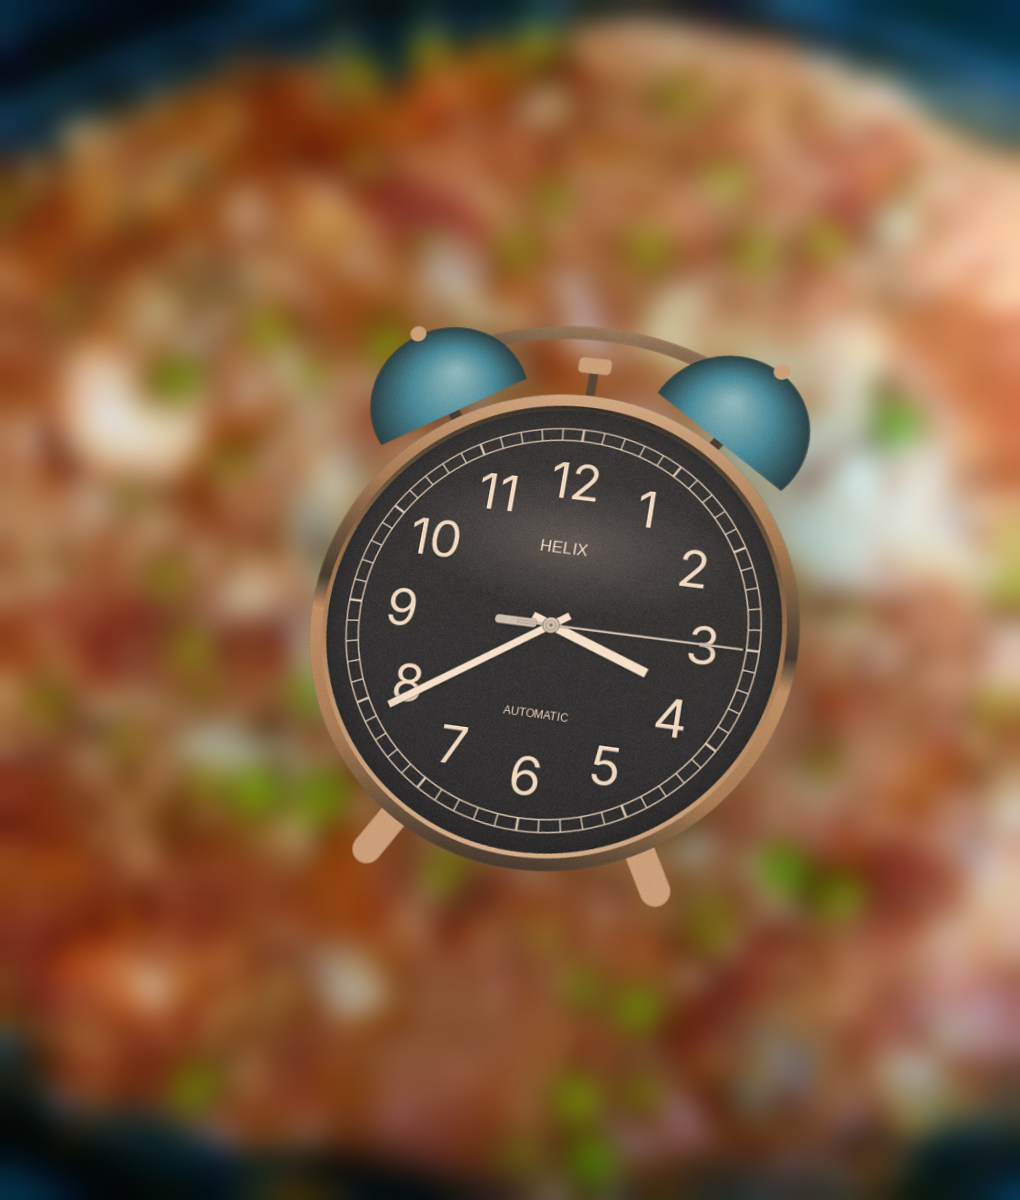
**3:39:15**
